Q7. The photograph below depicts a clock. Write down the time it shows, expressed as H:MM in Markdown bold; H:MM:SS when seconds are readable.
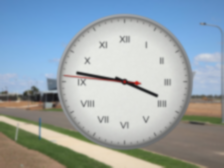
**3:46:46**
